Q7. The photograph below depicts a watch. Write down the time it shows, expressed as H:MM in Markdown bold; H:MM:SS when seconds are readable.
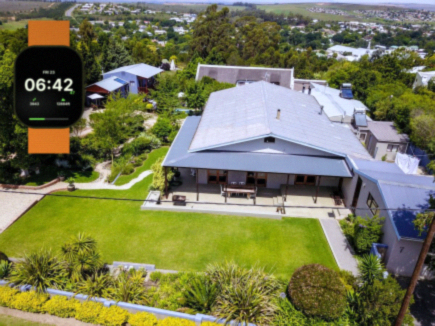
**6:42**
